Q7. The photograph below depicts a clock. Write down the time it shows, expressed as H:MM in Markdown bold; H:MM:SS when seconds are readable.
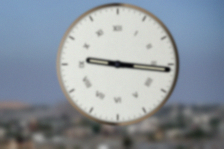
**9:16**
